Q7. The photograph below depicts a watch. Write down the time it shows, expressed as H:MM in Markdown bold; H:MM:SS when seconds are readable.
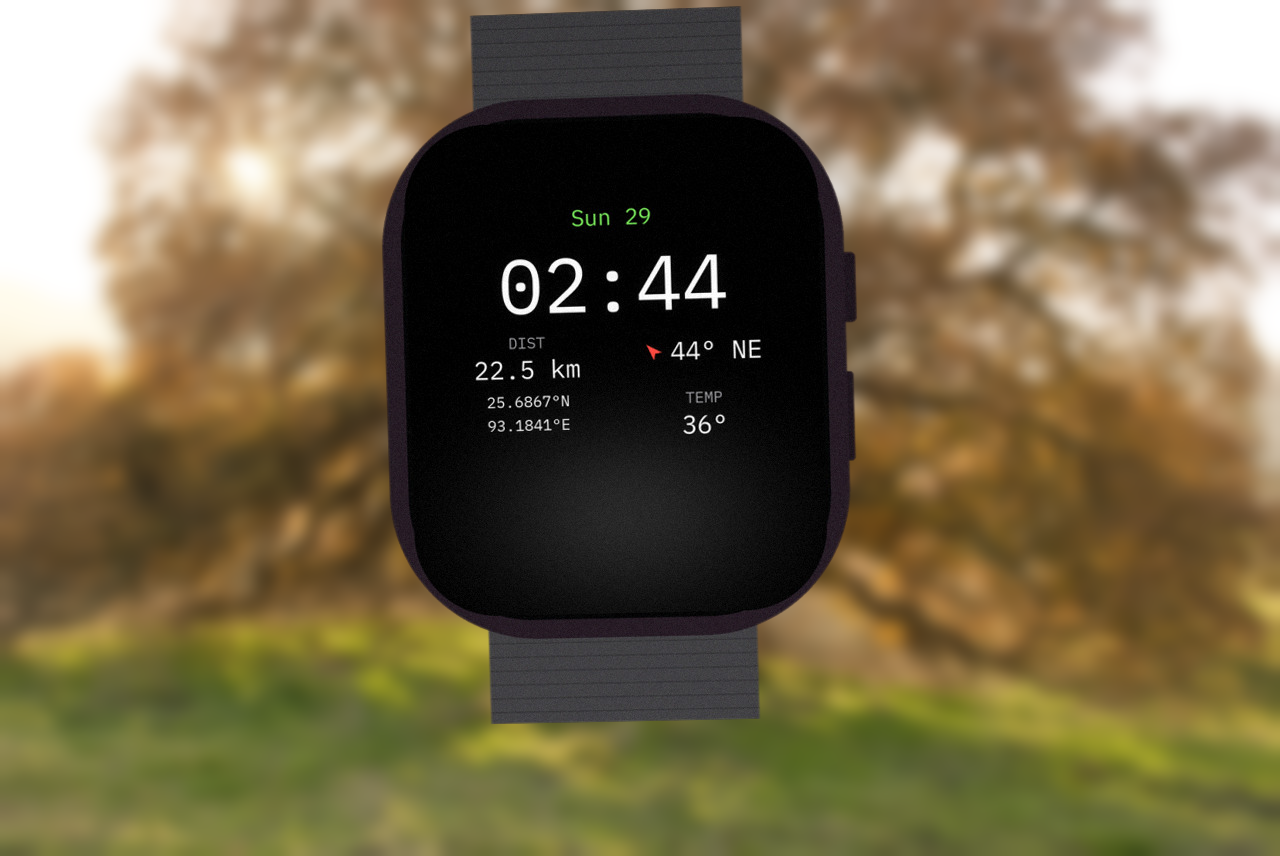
**2:44**
